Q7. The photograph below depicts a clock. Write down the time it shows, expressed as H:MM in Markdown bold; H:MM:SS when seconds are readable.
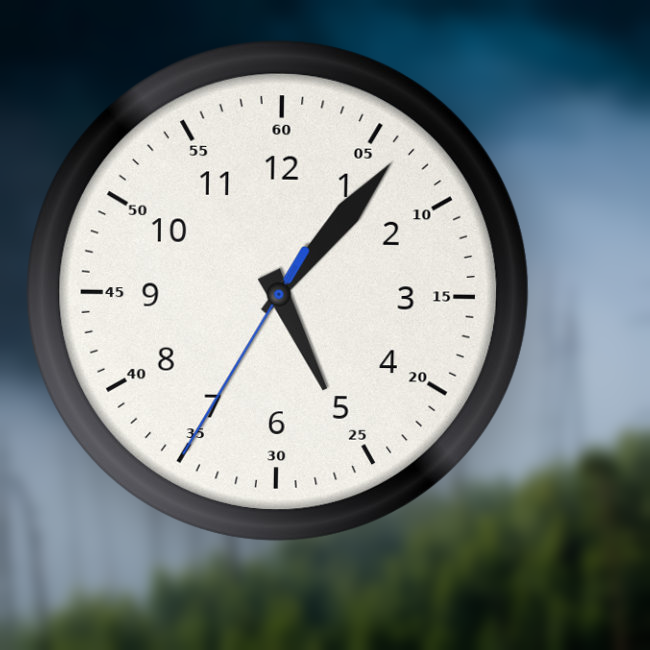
**5:06:35**
